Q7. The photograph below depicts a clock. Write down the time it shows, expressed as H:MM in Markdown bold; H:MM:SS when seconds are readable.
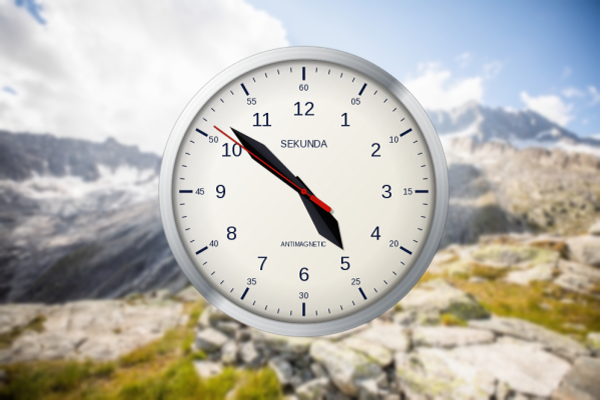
**4:51:51**
